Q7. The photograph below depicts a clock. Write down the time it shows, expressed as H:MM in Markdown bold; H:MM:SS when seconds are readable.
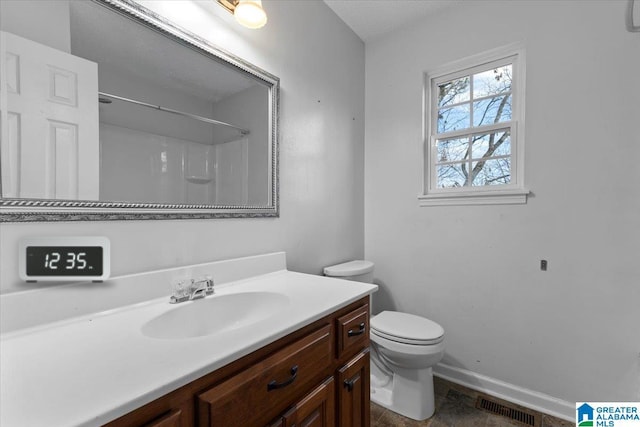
**12:35**
